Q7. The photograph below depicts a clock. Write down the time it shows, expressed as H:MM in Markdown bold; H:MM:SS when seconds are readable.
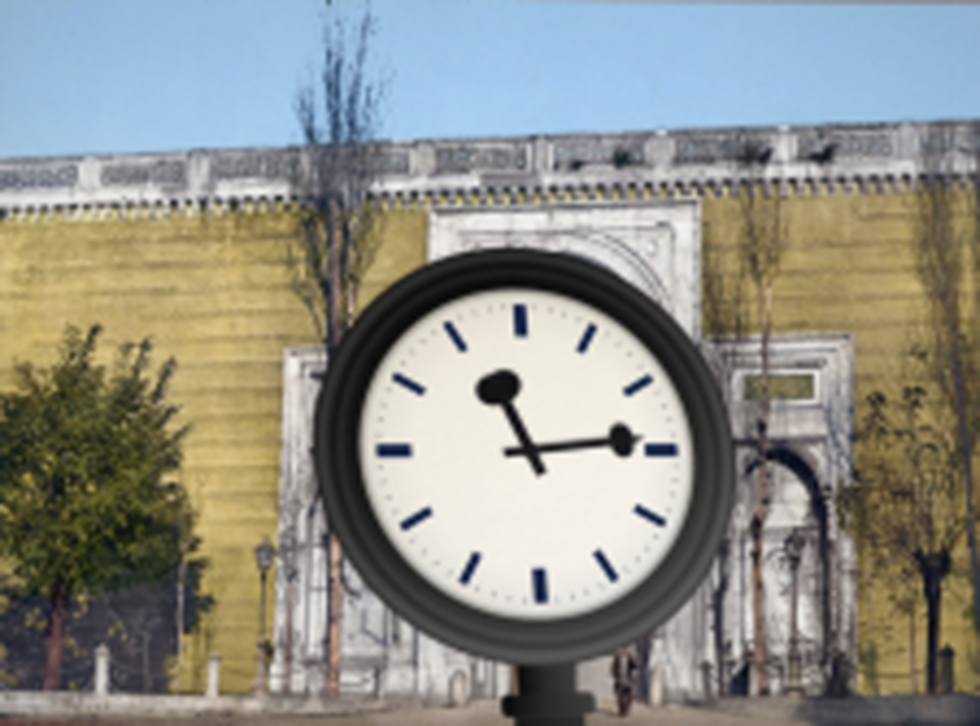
**11:14**
